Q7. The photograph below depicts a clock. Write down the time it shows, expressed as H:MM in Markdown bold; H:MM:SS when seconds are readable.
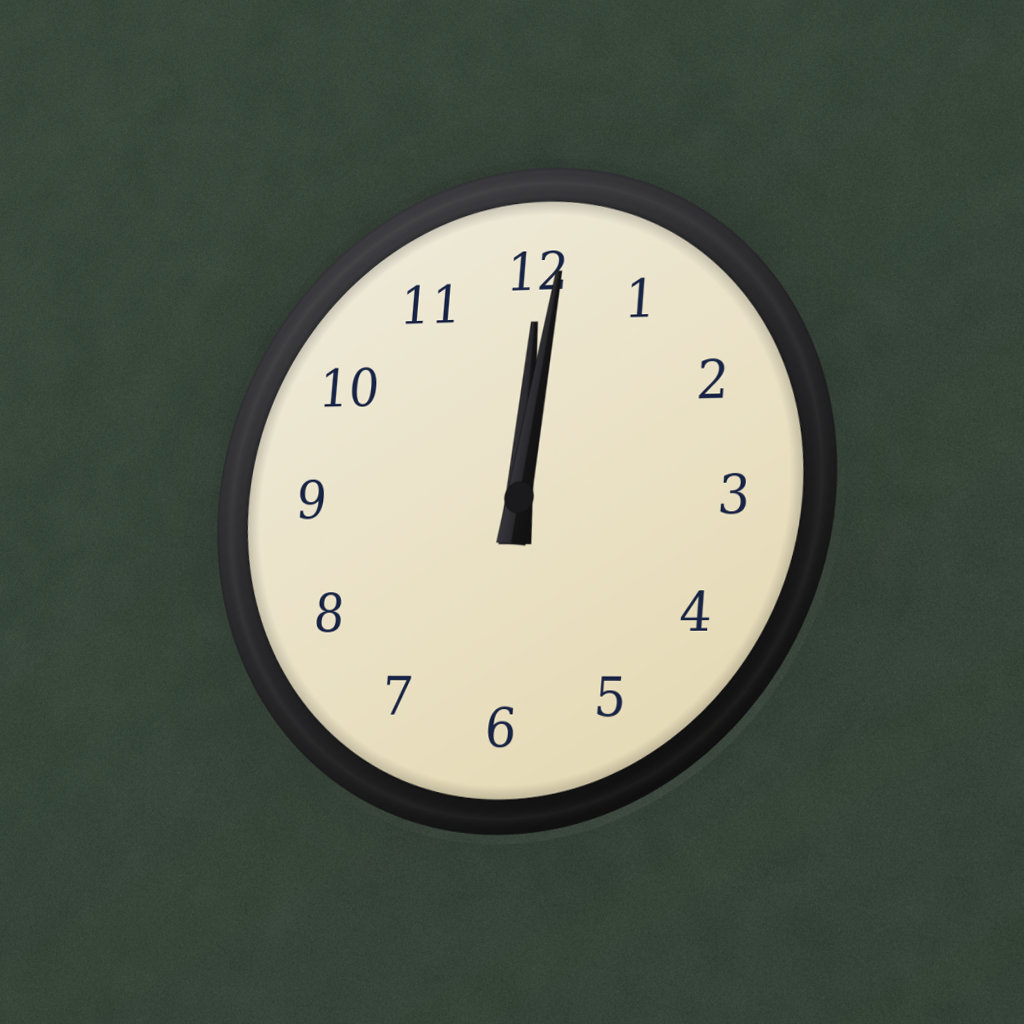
**12:01**
